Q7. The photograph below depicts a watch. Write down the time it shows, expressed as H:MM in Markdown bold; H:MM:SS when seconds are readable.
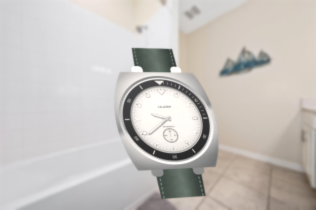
**9:39**
